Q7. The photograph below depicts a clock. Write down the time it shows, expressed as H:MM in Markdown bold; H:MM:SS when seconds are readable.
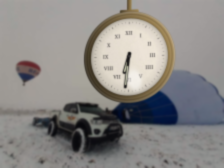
**6:31**
